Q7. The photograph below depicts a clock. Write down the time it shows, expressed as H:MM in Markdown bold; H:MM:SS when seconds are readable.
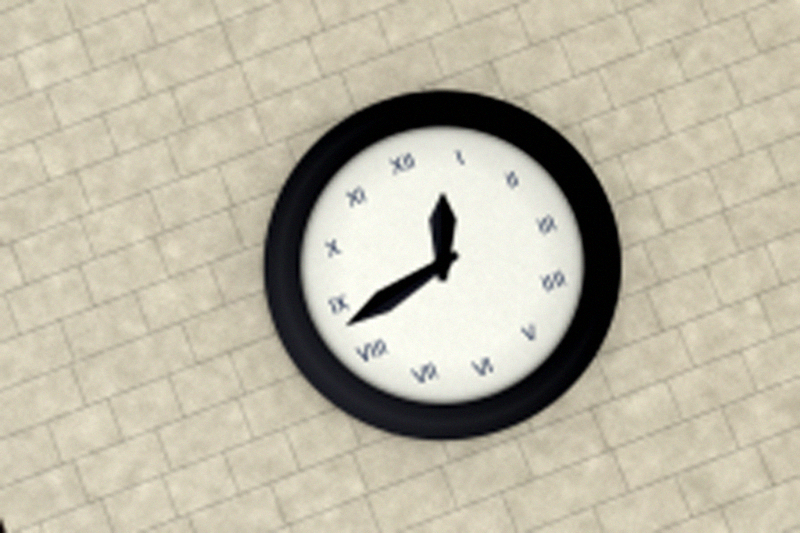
**12:43**
